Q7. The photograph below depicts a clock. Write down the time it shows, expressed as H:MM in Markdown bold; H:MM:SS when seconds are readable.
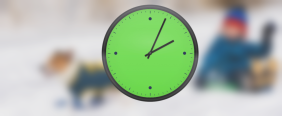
**2:04**
